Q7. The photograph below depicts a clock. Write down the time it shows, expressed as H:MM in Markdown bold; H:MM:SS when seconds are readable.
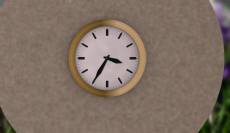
**3:35**
